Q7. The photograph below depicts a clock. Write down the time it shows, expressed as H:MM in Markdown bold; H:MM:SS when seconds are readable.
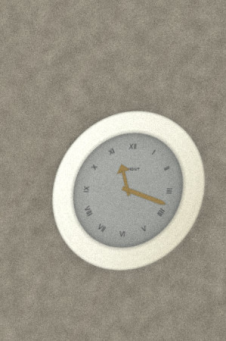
**11:18**
